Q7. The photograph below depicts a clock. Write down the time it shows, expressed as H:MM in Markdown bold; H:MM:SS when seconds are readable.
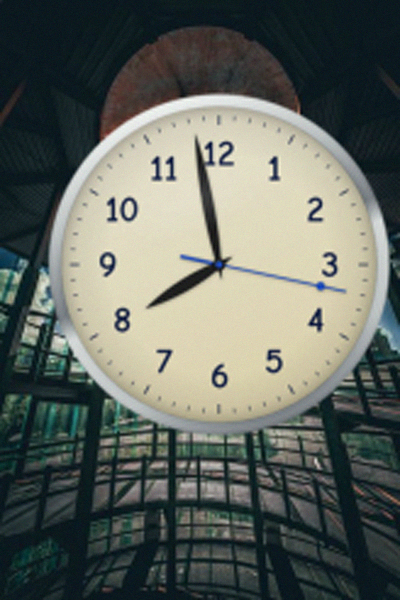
**7:58:17**
